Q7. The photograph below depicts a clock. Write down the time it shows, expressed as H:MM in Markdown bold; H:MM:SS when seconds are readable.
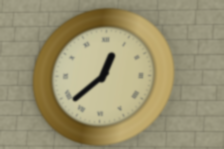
**12:38**
